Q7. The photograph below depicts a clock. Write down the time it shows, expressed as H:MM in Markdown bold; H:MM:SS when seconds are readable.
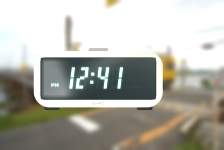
**12:41**
